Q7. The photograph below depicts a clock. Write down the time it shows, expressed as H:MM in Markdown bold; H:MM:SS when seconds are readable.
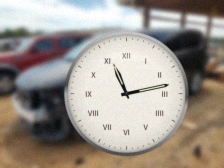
**11:13**
